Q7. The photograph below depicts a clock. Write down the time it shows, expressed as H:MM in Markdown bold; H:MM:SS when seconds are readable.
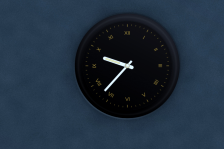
**9:37**
